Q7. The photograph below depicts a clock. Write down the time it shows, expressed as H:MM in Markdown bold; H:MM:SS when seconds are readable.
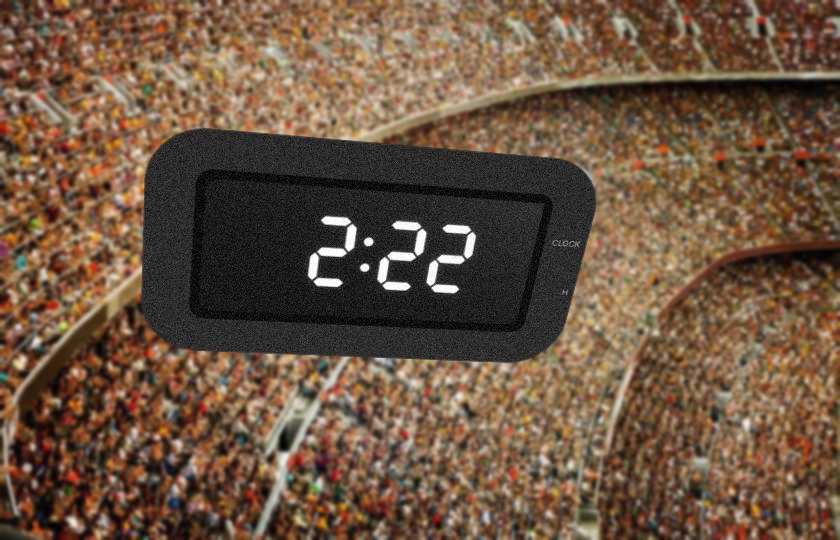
**2:22**
